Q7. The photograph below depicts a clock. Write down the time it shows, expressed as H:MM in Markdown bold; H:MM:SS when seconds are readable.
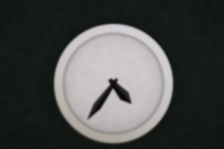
**4:36**
